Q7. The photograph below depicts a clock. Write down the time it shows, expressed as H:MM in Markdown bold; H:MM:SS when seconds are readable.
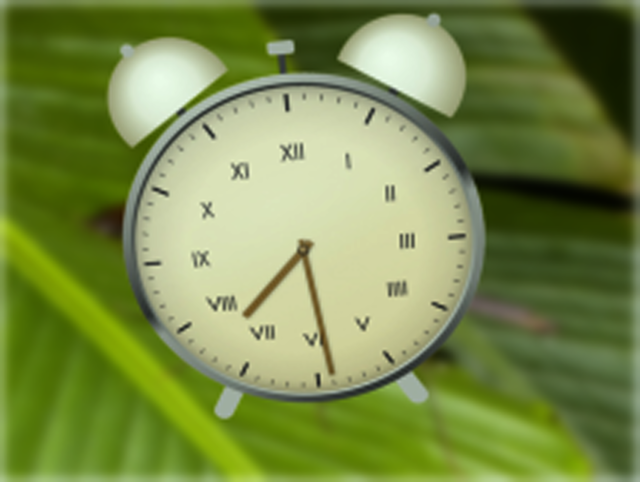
**7:29**
